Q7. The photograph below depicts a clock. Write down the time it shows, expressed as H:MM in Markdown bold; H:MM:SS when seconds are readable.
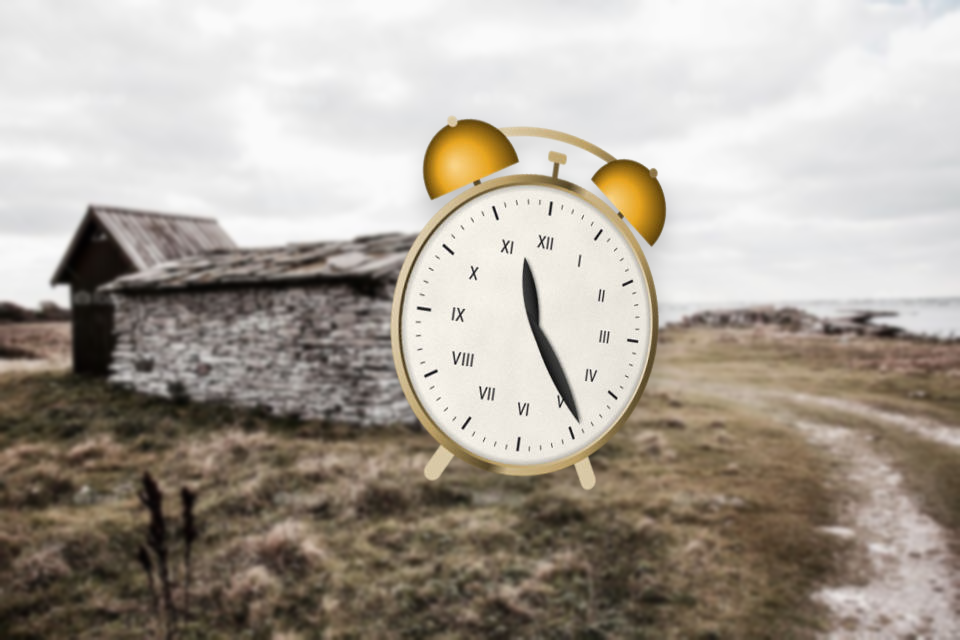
**11:24**
